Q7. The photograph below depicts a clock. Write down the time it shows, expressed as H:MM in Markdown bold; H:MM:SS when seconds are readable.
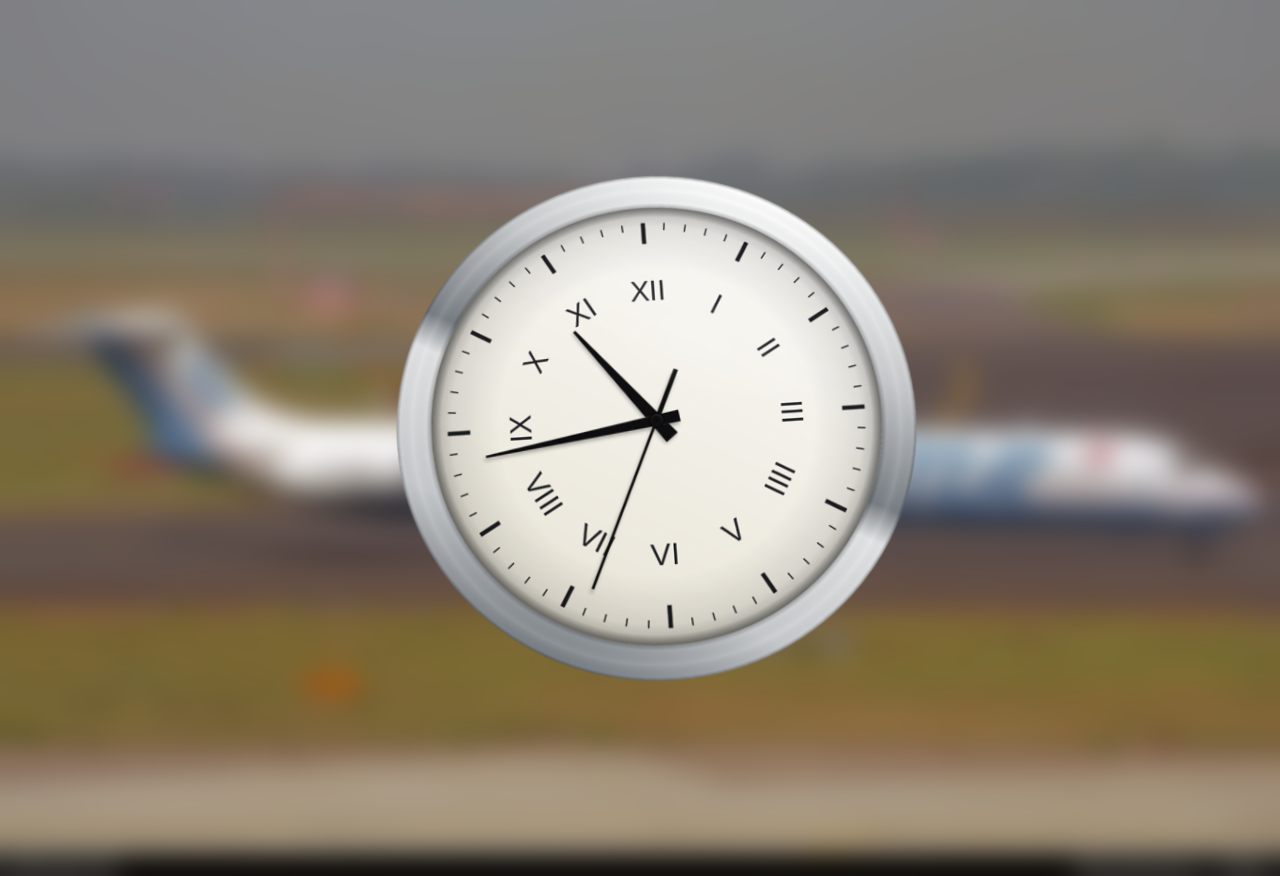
**10:43:34**
